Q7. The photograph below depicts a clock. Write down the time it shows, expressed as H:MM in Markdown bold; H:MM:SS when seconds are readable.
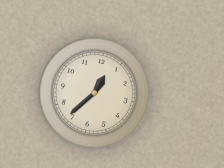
**12:36**
